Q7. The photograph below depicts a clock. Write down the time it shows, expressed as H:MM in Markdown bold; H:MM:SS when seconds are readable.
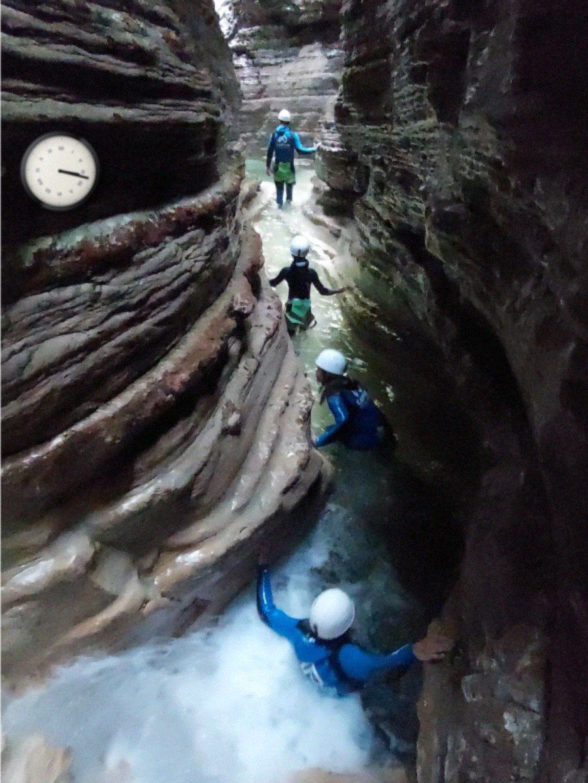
**3:17**
